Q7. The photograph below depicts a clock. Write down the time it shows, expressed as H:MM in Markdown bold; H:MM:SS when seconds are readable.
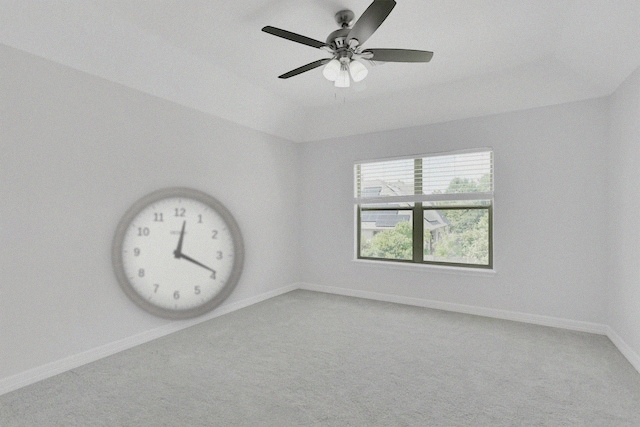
**12:19**
